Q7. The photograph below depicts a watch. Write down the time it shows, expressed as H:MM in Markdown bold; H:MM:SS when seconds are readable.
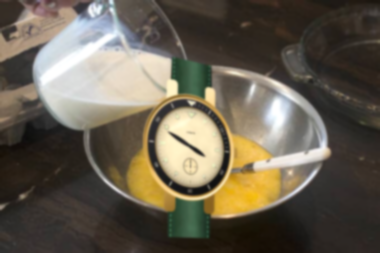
**3:49**
